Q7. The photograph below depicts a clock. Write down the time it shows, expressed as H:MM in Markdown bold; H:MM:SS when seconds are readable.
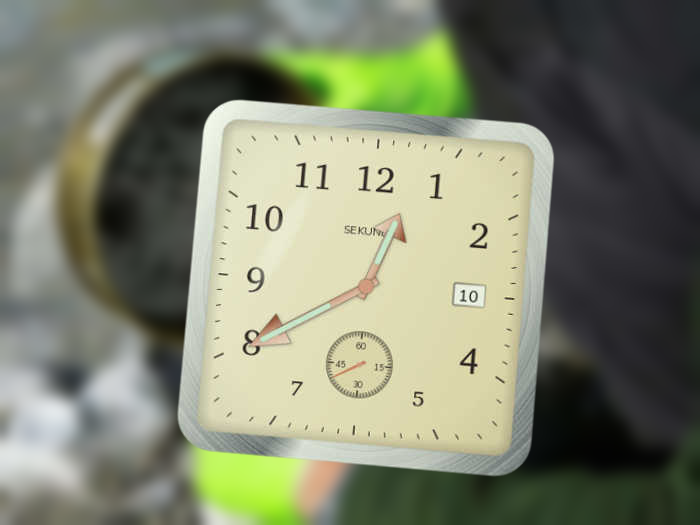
**12:39:40**
